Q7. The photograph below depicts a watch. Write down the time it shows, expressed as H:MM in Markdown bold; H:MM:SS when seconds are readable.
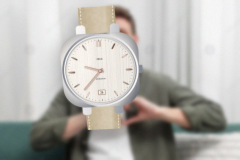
**9:37**
